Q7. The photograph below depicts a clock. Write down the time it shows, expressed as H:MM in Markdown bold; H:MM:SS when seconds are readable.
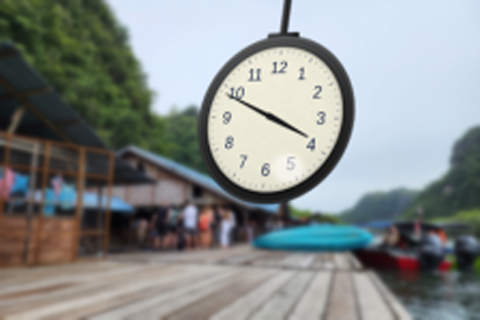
**3:49**
